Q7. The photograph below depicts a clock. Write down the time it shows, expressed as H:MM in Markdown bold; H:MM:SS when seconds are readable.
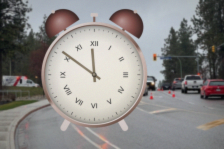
**11:51**
